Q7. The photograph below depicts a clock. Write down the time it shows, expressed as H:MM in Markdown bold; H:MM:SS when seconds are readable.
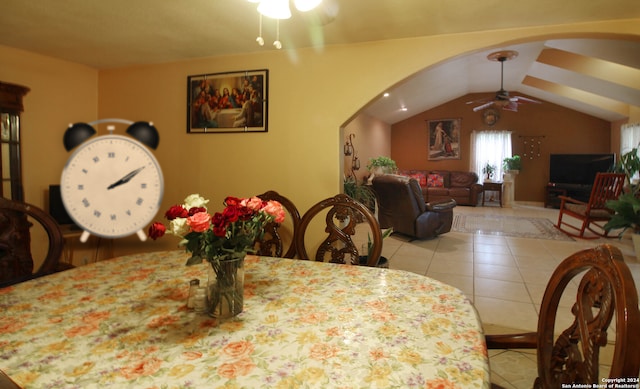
**2:10**
